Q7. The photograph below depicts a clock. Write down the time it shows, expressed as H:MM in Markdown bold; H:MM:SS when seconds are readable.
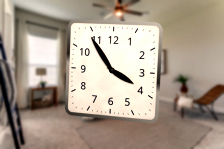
**3:54**
